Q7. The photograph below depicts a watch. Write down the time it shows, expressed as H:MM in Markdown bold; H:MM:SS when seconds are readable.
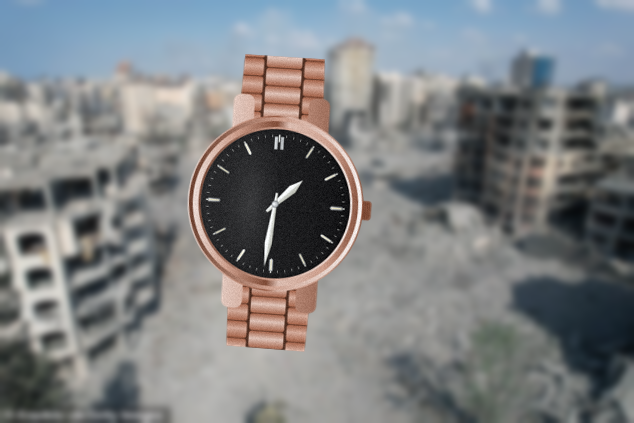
**1:31**
